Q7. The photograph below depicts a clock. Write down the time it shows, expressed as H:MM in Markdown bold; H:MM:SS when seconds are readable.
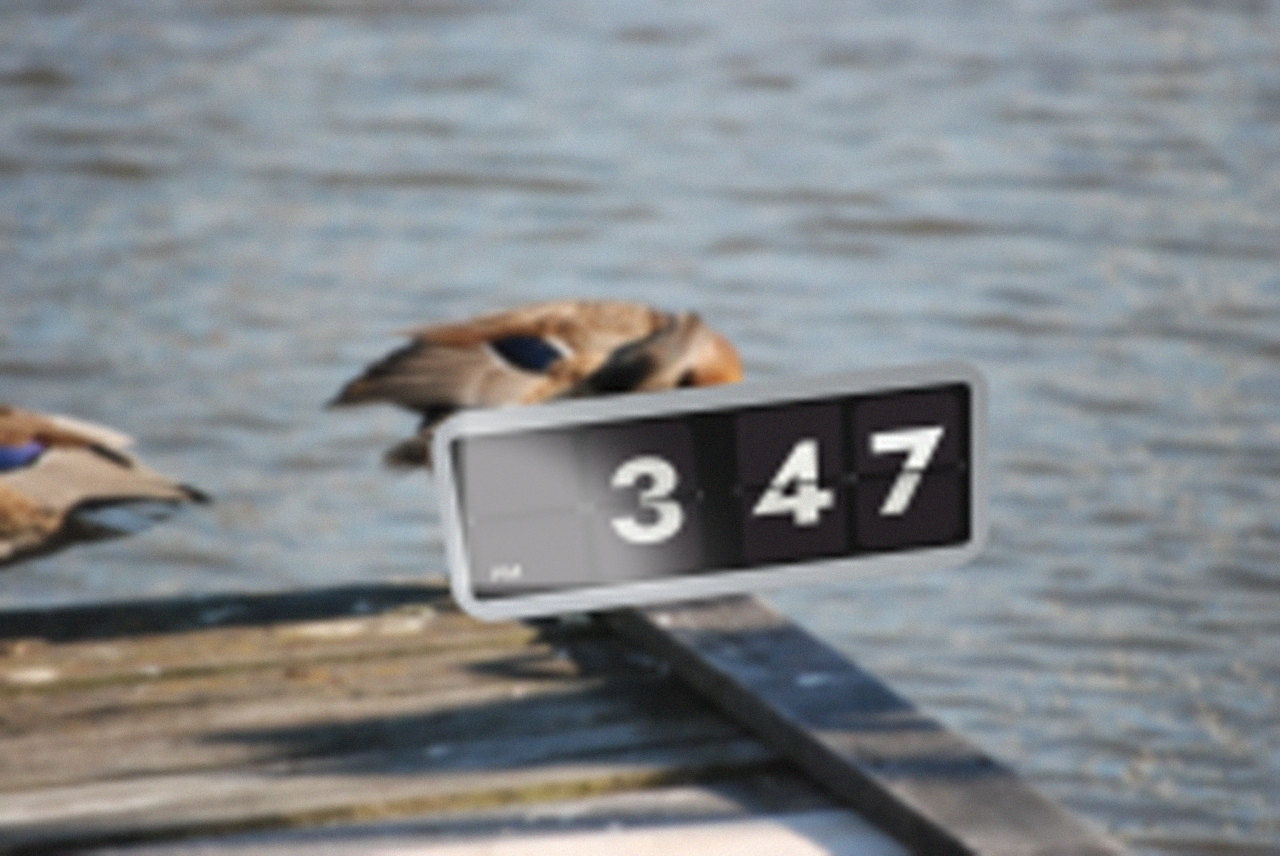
**3:47**
